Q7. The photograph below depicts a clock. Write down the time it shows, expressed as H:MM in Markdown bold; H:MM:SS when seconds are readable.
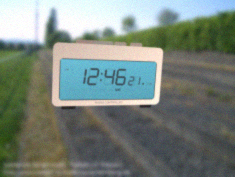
**12:46:21**
